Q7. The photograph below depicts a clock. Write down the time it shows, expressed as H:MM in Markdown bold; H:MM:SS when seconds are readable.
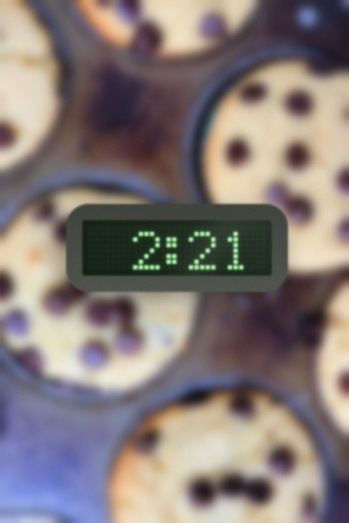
**2:21**
